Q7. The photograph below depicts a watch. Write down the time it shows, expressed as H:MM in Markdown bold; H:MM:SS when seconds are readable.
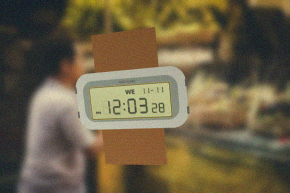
**12:03:28**
